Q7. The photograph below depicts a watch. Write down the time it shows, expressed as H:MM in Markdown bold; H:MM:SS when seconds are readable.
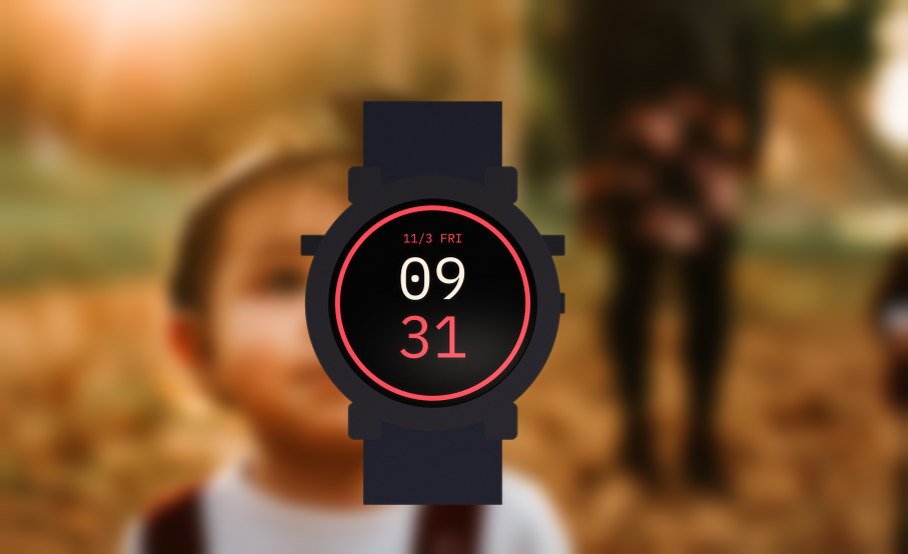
**9:31**
